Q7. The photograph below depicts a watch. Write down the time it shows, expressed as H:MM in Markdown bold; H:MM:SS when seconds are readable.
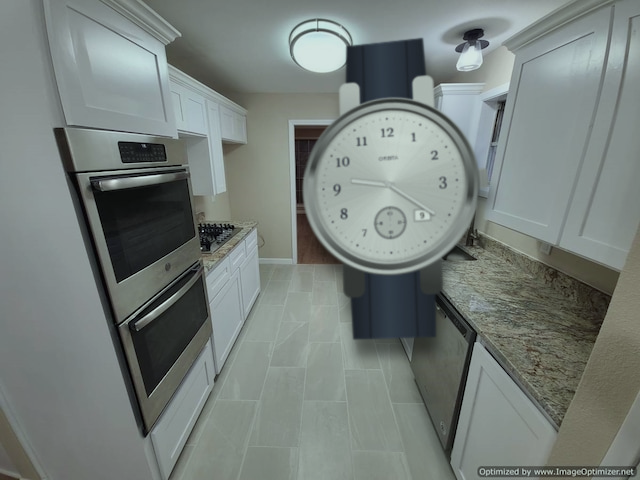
**9:21**
